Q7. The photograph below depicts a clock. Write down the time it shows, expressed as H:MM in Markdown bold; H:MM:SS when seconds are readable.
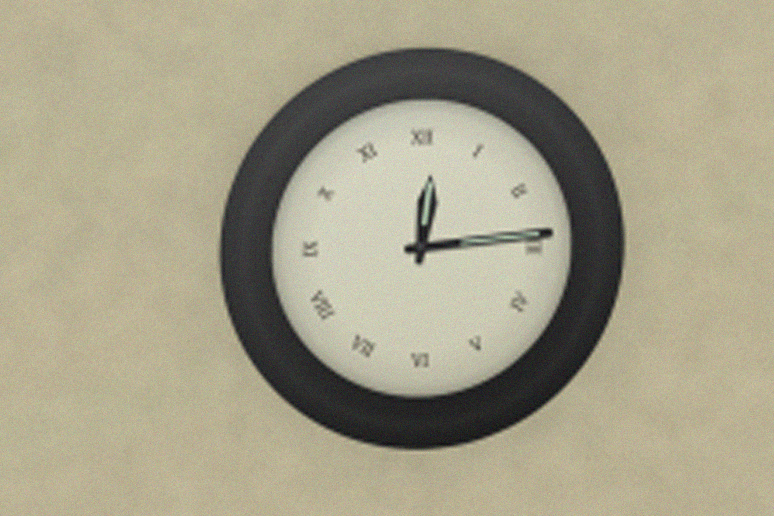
**12:14**
